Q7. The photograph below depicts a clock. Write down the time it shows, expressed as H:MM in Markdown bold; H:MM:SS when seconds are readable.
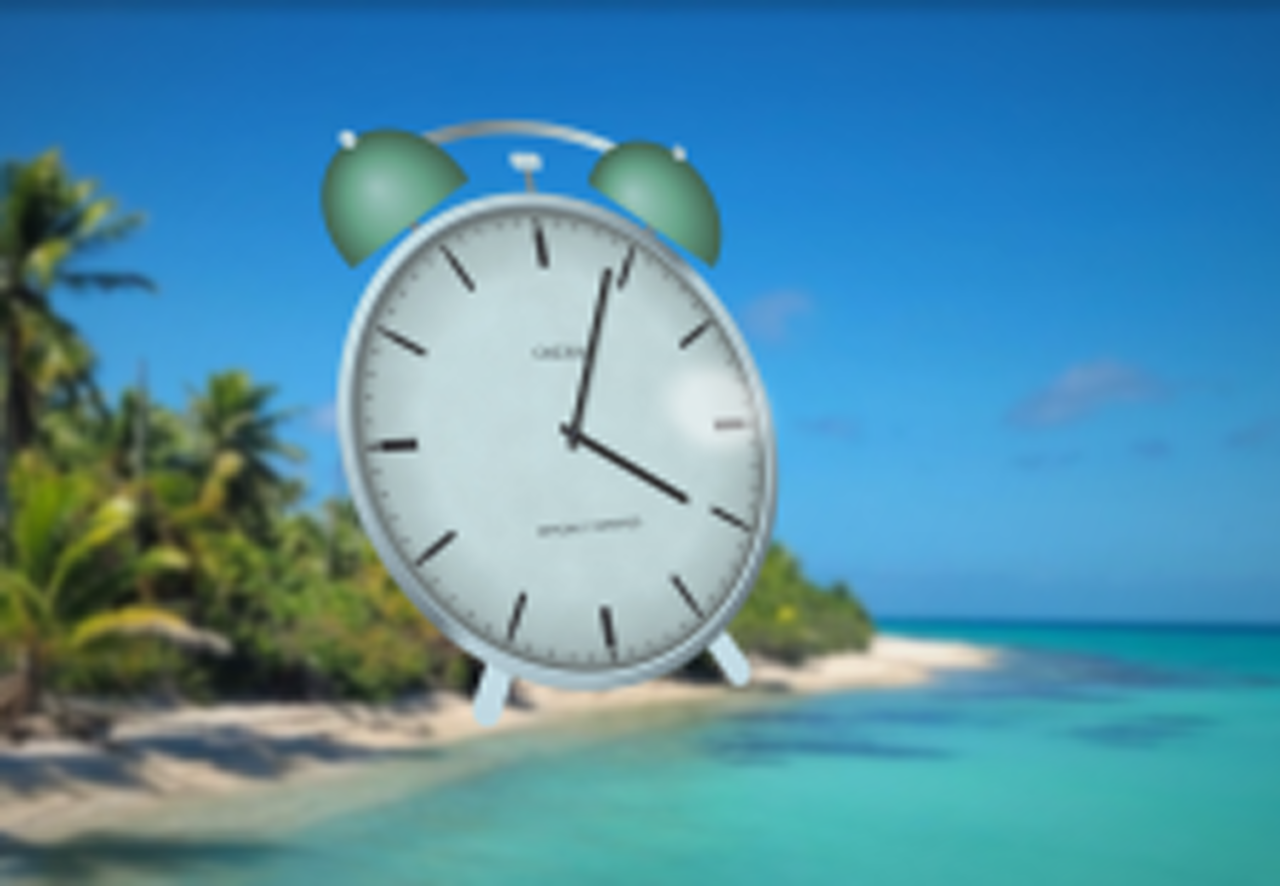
**4:04**
